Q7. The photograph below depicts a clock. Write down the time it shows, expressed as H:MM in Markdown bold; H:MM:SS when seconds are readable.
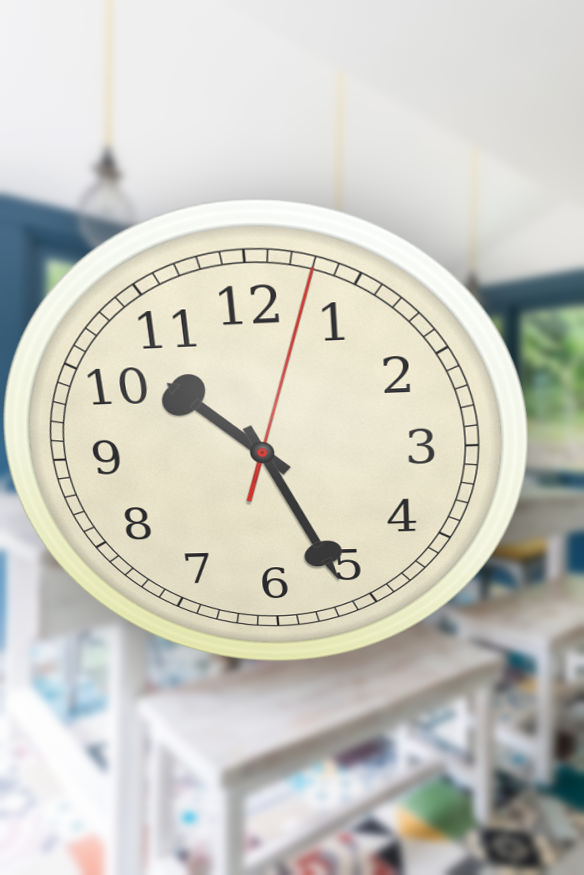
**10:26:03**
